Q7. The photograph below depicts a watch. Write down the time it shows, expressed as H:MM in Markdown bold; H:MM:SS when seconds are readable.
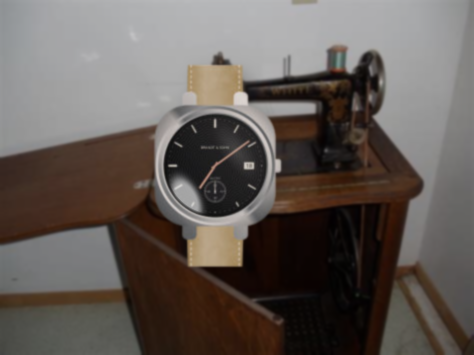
**7:09**
